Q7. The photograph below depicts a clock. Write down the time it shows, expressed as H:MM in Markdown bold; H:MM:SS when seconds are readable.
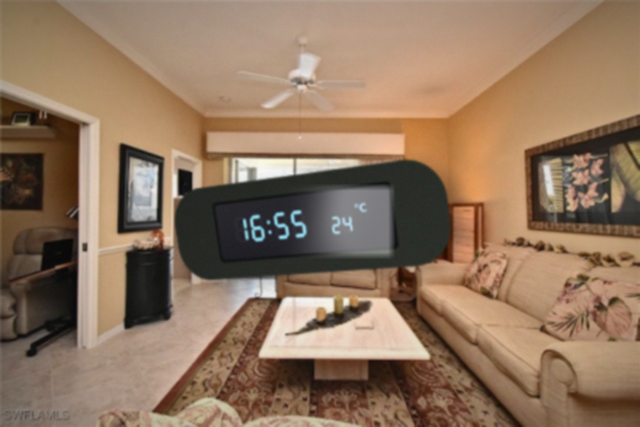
**16:55**
